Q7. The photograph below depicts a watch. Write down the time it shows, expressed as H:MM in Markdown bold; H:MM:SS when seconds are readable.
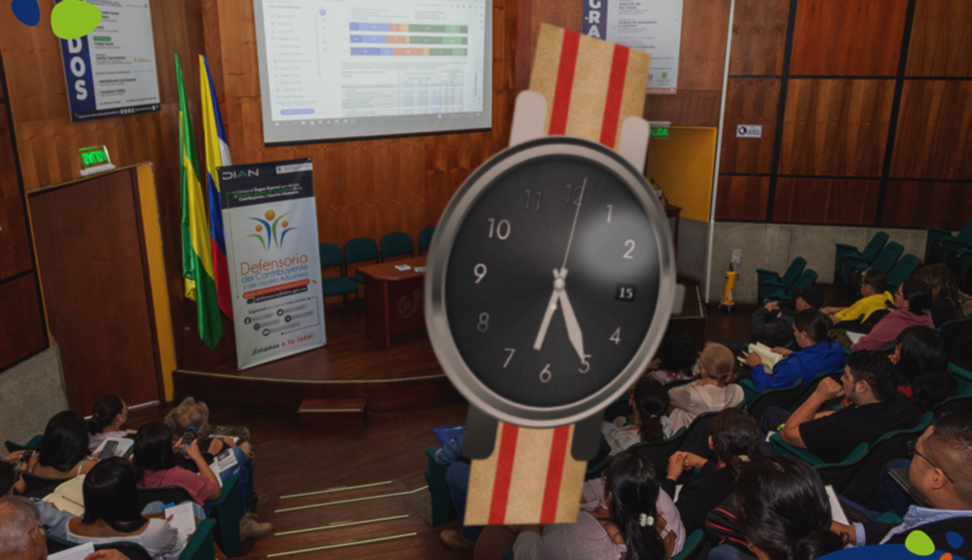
**6:25:01**
